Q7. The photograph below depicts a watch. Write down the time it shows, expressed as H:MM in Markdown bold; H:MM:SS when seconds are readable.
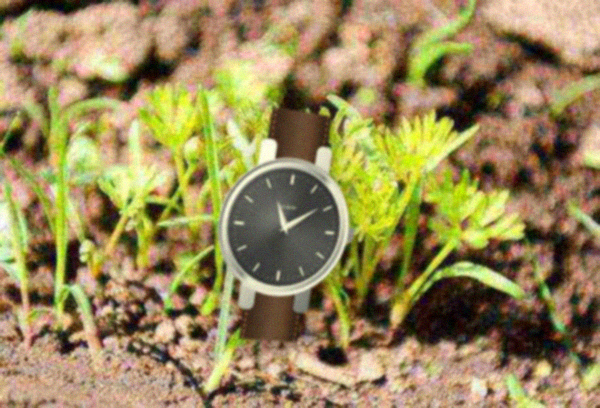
**11:09**
